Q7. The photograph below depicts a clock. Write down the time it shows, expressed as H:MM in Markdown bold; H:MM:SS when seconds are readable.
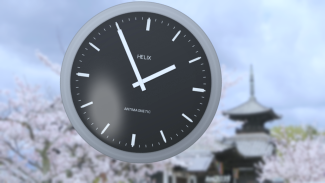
**1:55**
